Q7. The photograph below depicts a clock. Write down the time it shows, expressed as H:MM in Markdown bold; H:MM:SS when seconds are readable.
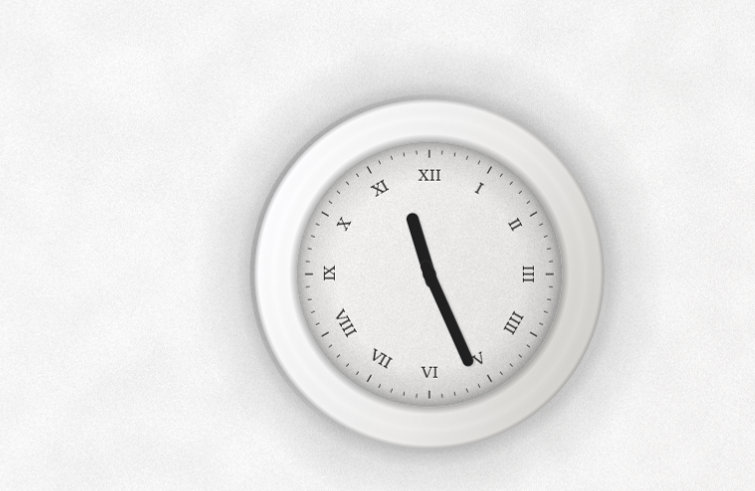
**11:26**
